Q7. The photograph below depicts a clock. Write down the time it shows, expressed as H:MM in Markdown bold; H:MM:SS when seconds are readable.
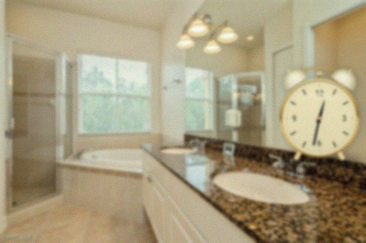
**12:32**
